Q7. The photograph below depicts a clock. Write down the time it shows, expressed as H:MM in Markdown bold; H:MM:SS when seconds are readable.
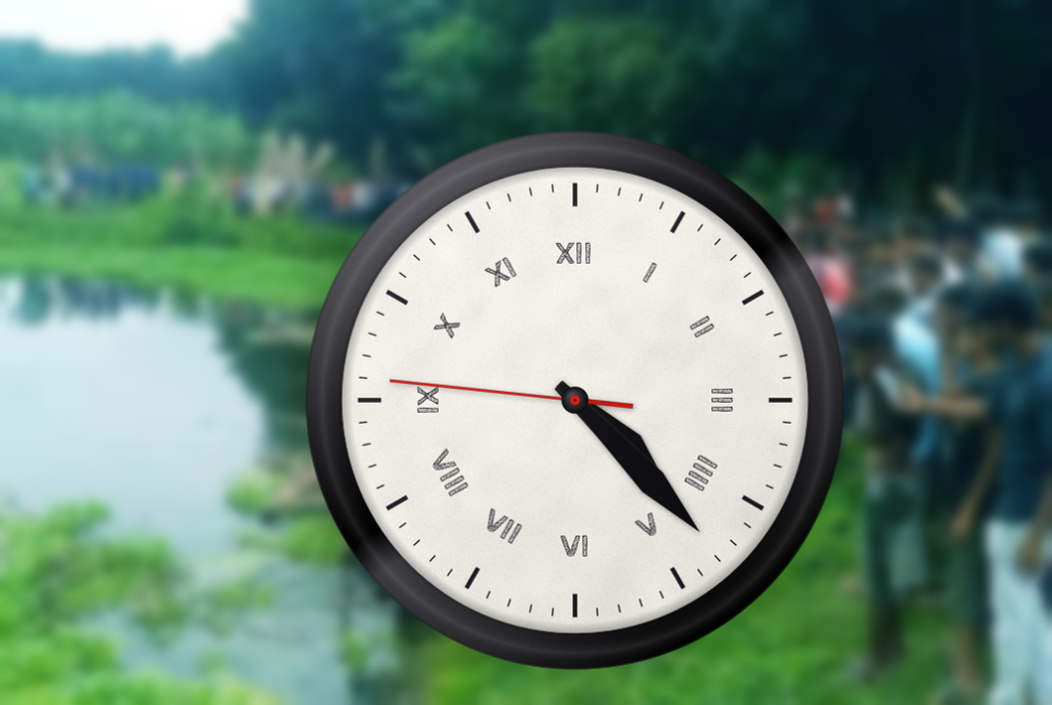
**4:22:46**
